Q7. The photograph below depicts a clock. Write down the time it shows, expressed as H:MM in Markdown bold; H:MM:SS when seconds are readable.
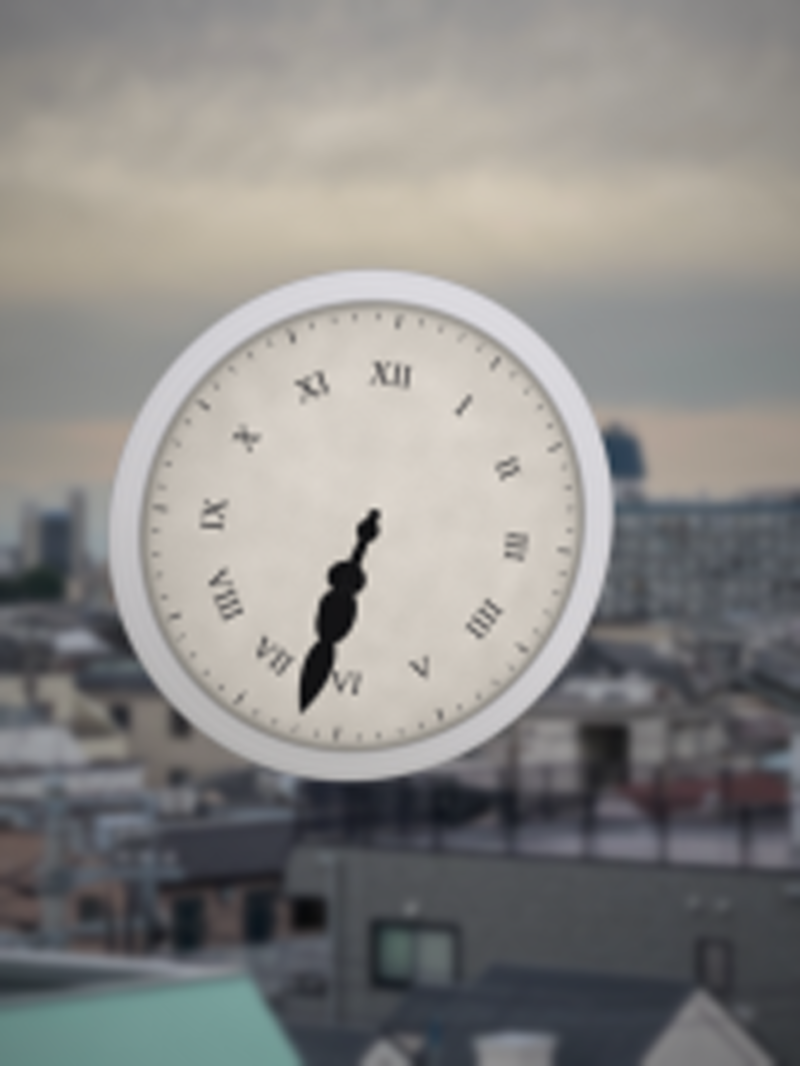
**6:32**
